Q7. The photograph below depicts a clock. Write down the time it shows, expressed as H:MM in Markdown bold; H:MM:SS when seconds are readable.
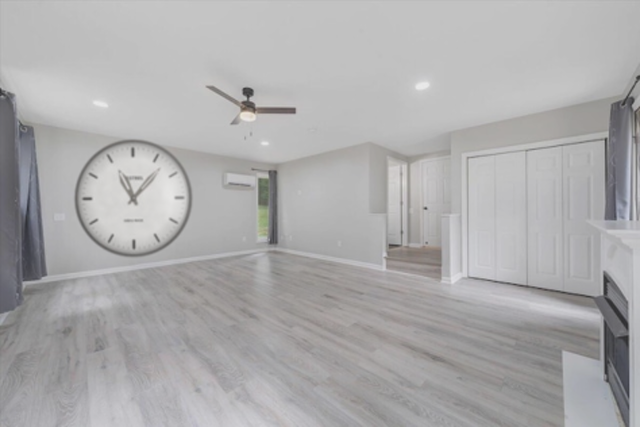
**11:07**
